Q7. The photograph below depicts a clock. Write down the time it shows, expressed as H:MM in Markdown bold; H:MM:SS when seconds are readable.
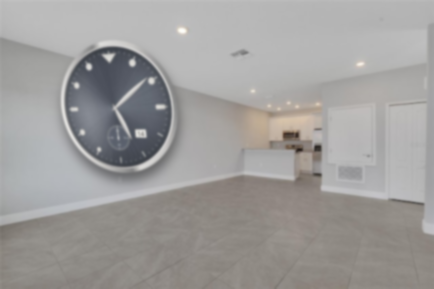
**5:09**
